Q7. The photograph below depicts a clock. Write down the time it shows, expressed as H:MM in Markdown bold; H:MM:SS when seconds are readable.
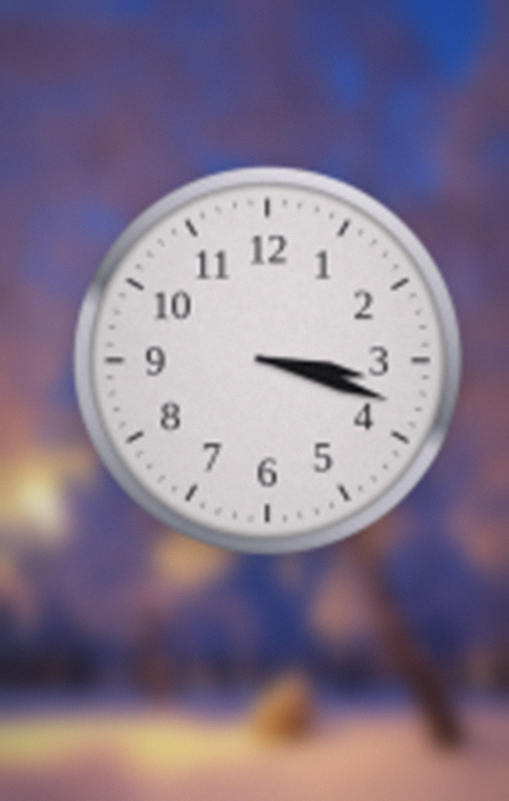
**3:18**
